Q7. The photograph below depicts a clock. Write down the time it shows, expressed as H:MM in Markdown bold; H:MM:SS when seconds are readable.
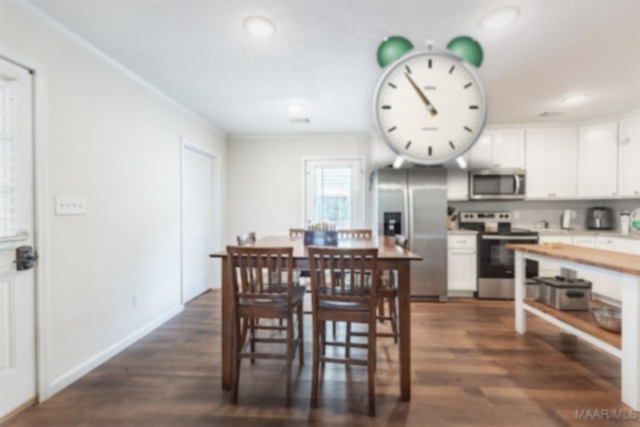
**10:54**
